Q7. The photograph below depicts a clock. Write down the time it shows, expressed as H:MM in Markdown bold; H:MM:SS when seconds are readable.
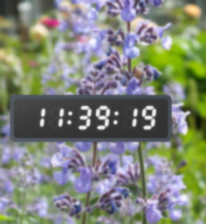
**11:39:19**
